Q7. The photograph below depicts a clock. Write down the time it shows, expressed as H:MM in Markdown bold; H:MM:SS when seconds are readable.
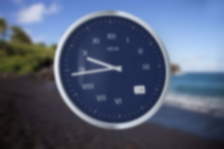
**9:44**
